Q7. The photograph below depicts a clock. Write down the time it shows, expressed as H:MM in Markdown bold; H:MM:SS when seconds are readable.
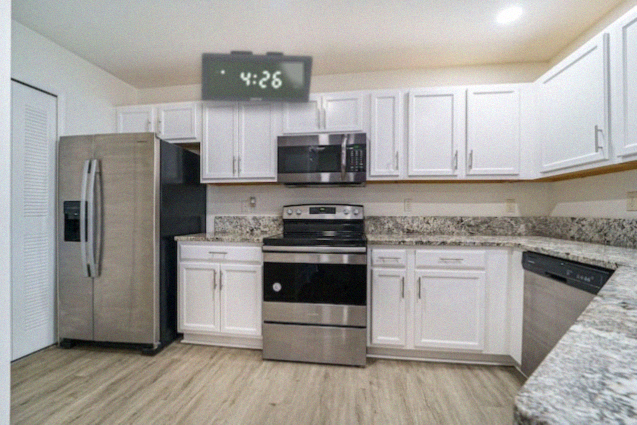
**4:26**
